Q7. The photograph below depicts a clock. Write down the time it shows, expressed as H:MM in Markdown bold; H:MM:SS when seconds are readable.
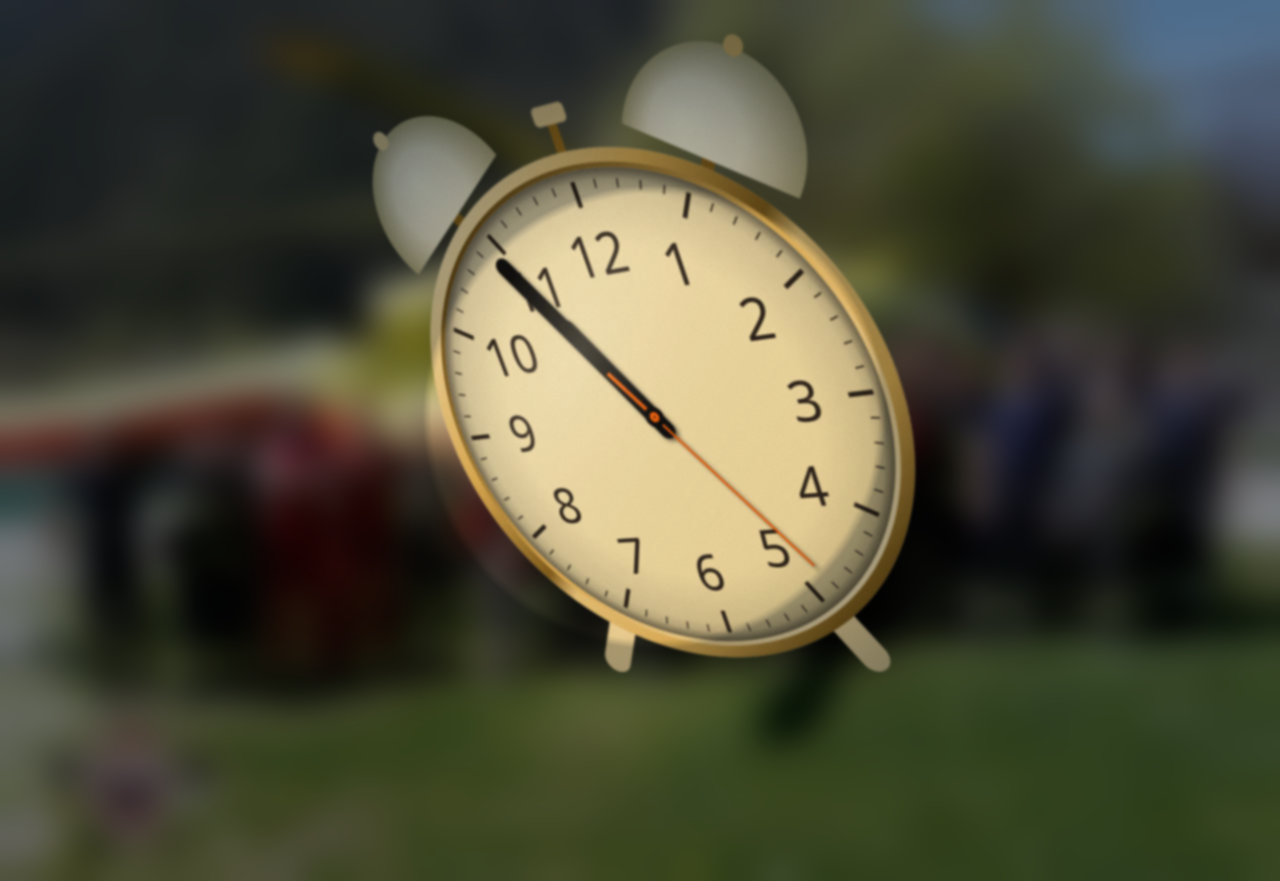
**10:54:24**
